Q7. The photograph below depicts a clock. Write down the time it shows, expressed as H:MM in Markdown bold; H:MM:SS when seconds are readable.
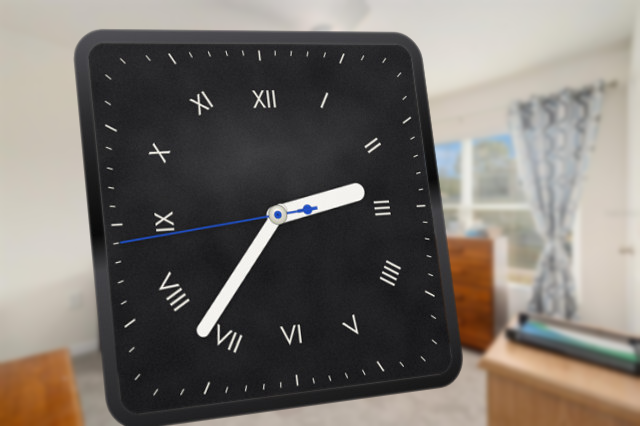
**2:36:44**
